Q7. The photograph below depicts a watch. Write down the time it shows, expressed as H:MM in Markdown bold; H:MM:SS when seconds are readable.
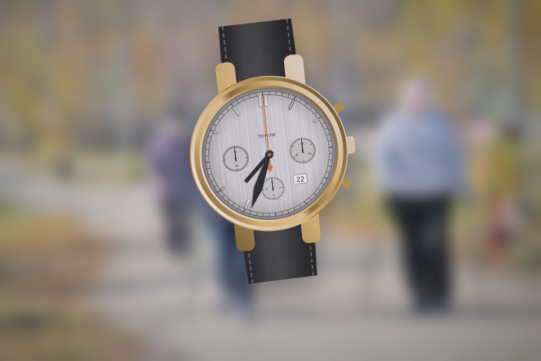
**7:34**
